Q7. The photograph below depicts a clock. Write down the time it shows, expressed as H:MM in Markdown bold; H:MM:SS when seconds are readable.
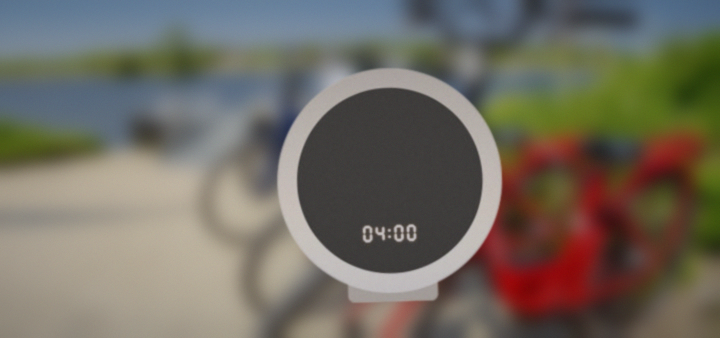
**4:00**
